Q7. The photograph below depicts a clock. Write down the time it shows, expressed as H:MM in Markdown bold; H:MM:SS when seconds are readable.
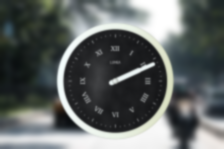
**2:11**
